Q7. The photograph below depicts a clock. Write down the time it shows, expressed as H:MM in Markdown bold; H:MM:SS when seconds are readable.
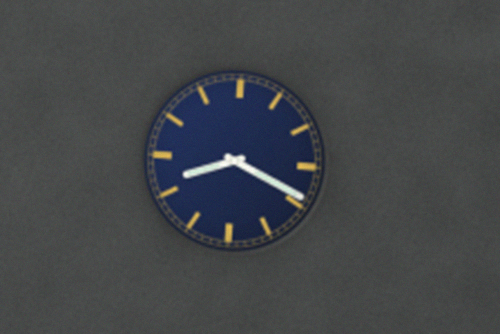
**8:19**
